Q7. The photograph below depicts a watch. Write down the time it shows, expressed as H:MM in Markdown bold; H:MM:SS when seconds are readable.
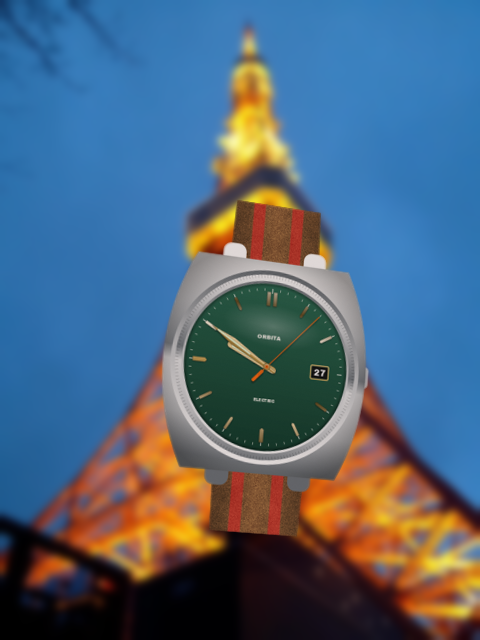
**9:50:07**
